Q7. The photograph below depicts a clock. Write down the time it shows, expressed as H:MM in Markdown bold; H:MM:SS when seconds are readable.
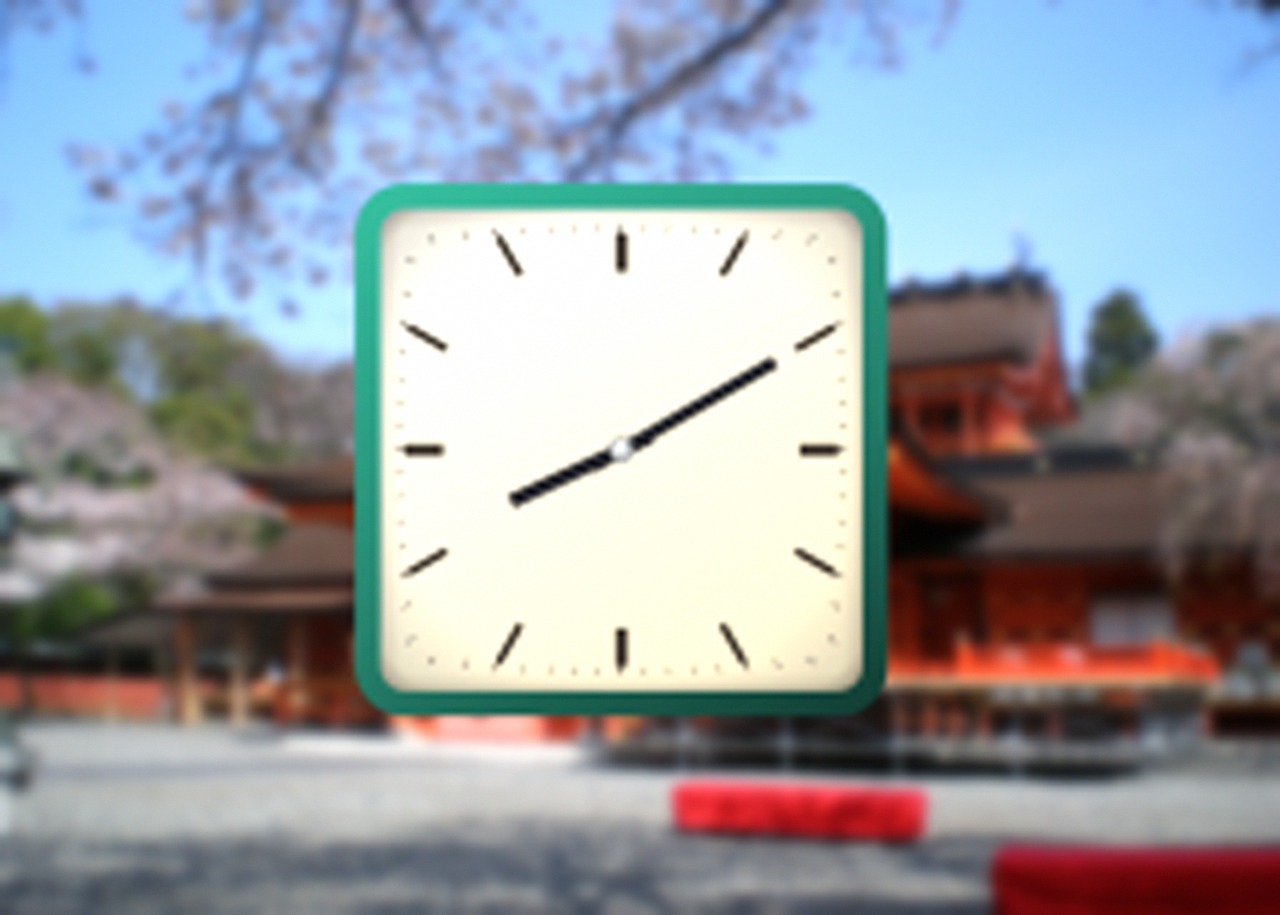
**8:10**
